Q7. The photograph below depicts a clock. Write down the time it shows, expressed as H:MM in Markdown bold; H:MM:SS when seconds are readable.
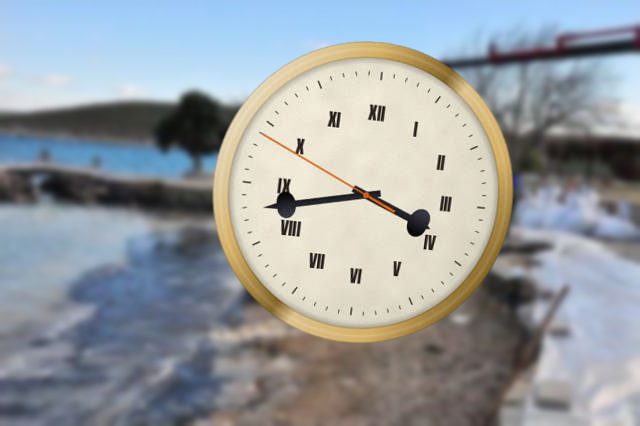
**3:42:49**
